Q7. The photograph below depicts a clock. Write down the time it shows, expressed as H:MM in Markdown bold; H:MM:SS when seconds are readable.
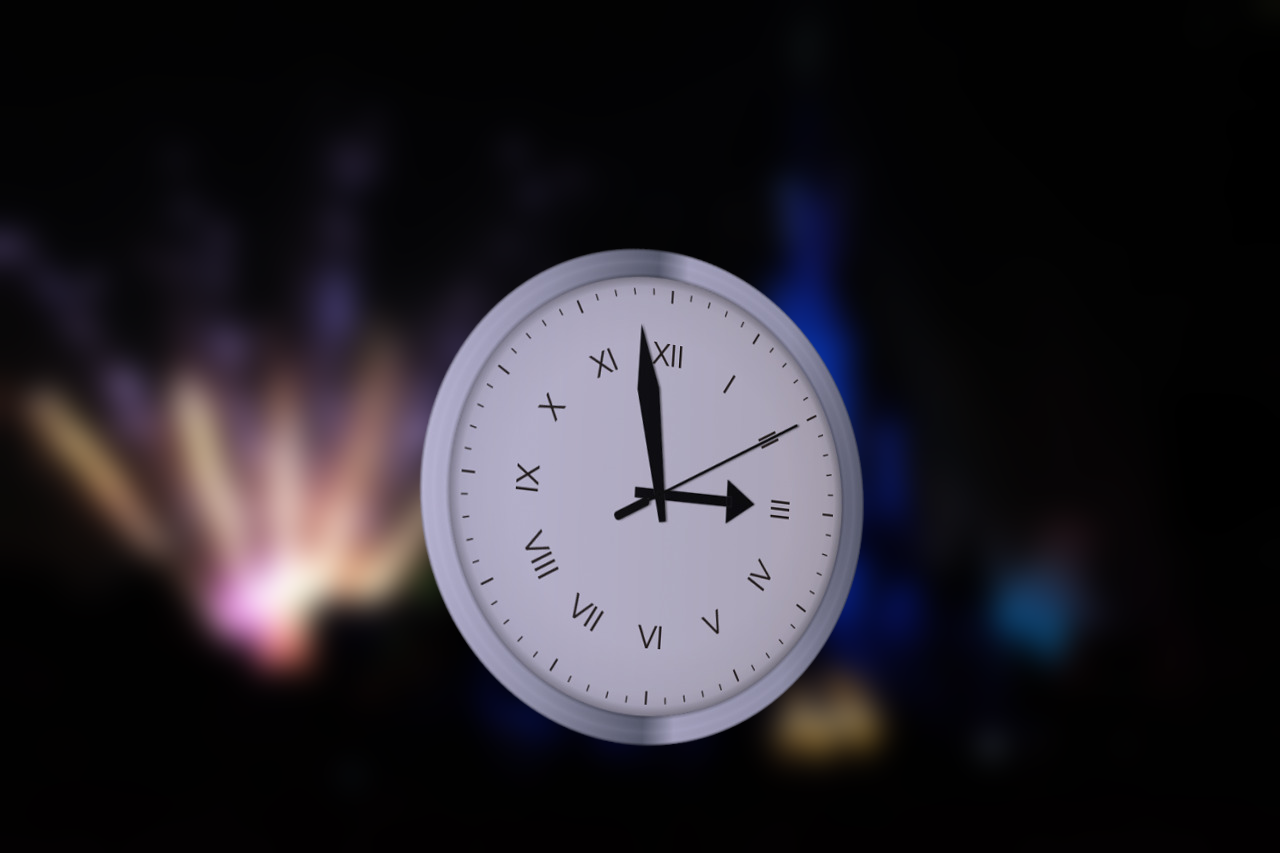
**2:58:10**
